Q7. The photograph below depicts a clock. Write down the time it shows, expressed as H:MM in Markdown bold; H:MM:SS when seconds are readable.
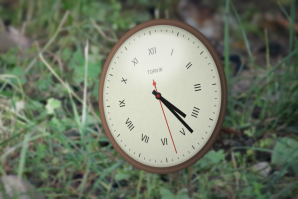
**4:23:28**
